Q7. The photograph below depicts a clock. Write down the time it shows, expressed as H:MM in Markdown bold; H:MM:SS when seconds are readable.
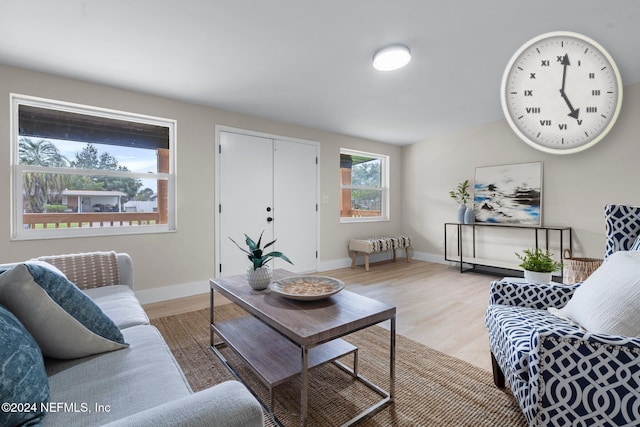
**5:01**
